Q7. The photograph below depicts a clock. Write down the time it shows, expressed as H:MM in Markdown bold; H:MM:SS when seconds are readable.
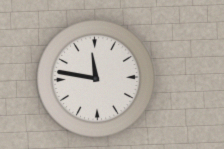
**11:47**
